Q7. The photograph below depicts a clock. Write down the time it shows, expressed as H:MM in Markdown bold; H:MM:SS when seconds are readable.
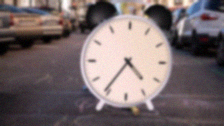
**4:36**
